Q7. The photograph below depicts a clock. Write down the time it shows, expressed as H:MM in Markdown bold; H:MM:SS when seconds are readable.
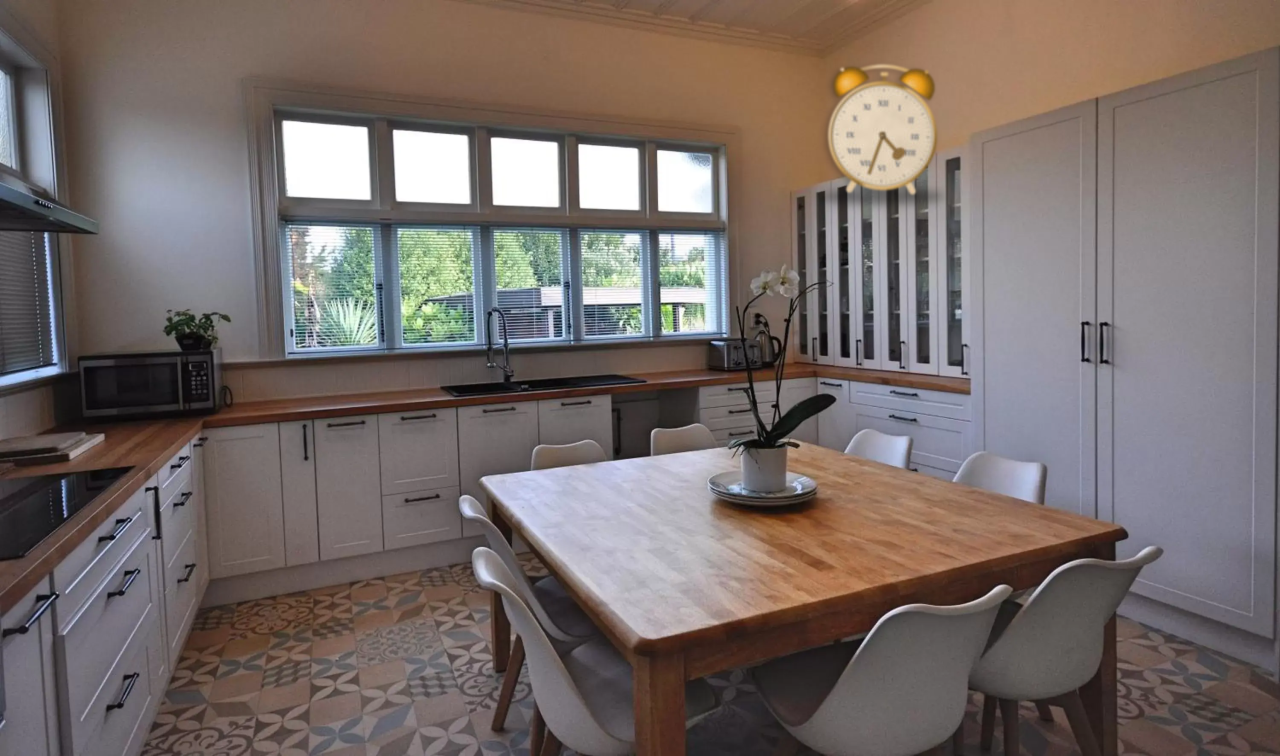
**4:33**
